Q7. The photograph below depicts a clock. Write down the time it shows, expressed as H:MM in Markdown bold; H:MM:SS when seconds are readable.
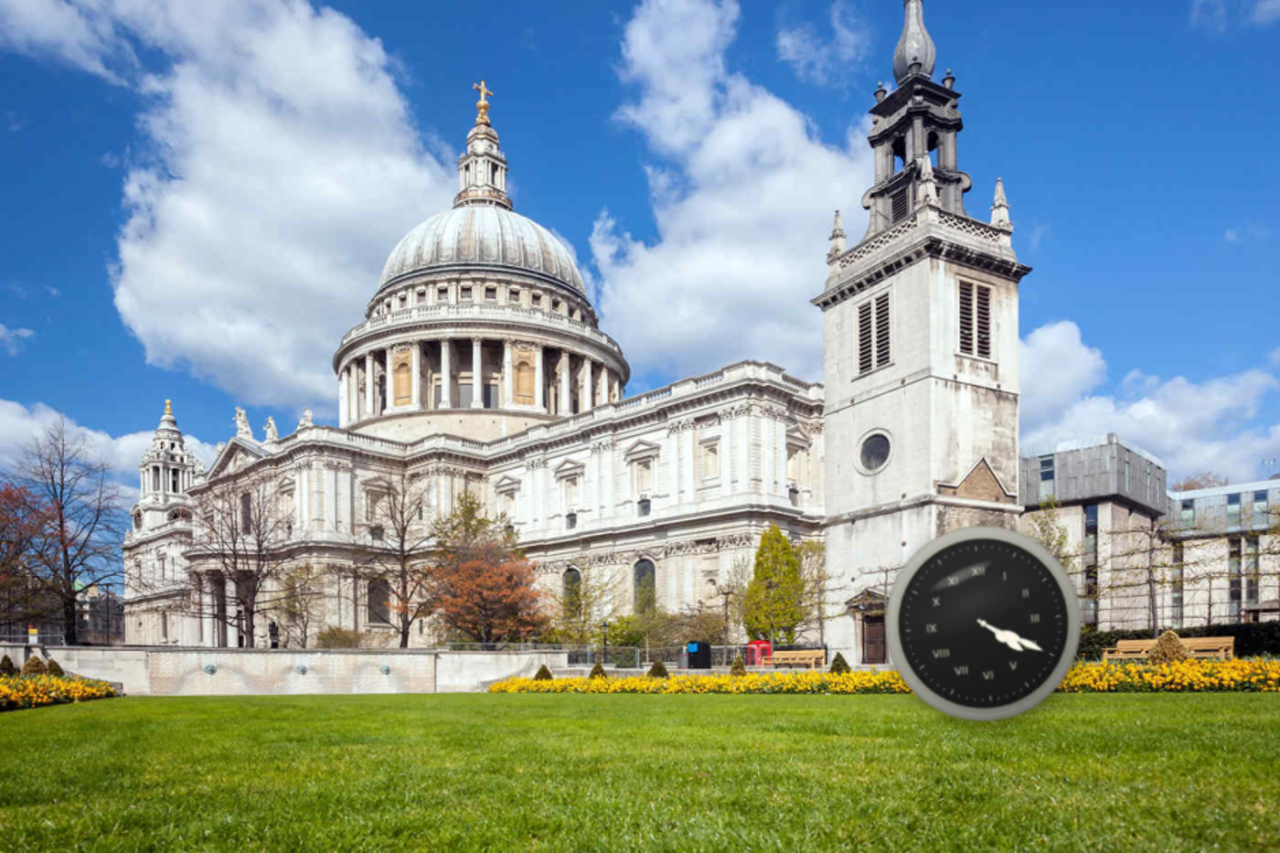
**4:20**
